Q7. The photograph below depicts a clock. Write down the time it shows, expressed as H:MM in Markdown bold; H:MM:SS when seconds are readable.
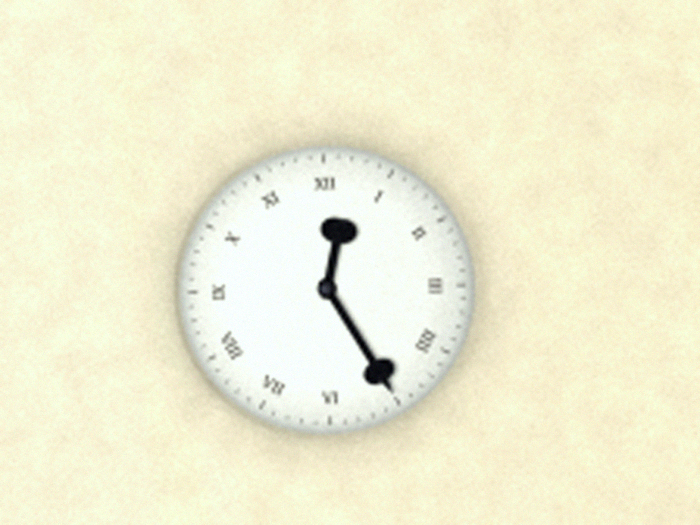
**12:25**
